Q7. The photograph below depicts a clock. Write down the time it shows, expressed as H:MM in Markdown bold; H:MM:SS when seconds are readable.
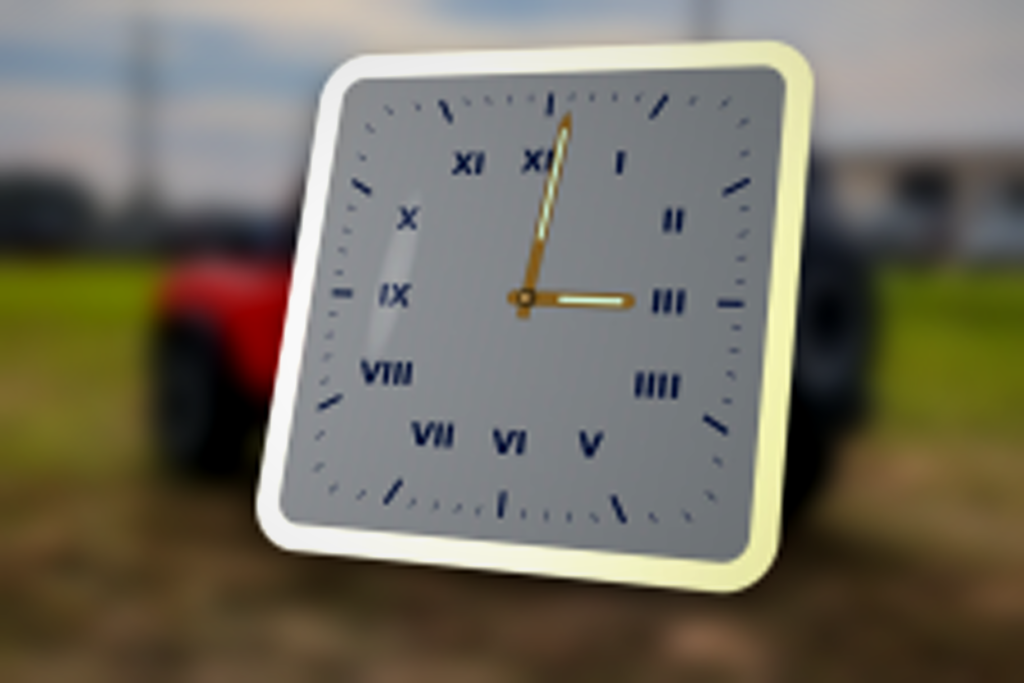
**3:01**
